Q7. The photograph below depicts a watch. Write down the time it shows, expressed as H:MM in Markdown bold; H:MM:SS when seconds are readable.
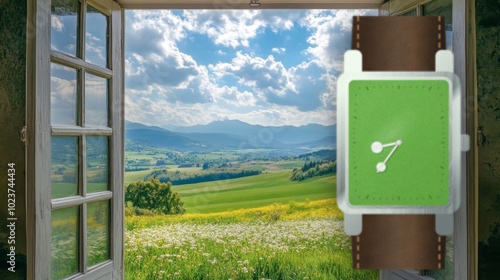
**8:36**
